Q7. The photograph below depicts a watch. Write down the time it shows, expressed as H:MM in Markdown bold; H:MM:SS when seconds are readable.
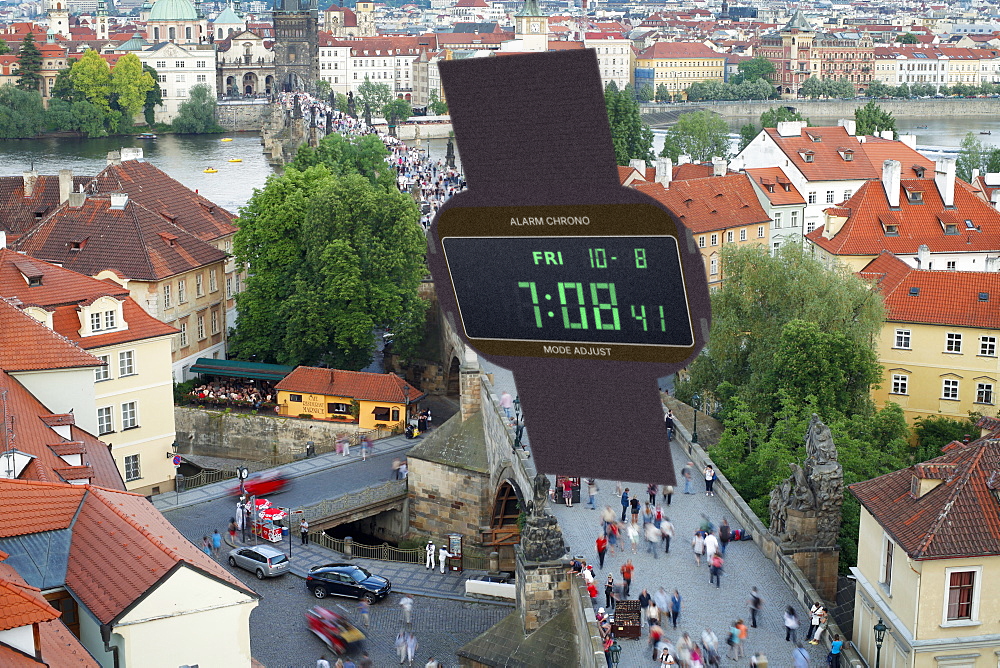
**7:08:41**
